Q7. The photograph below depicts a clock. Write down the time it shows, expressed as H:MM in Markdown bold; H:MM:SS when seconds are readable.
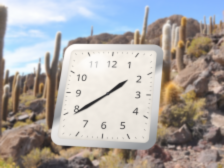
**1:39**
